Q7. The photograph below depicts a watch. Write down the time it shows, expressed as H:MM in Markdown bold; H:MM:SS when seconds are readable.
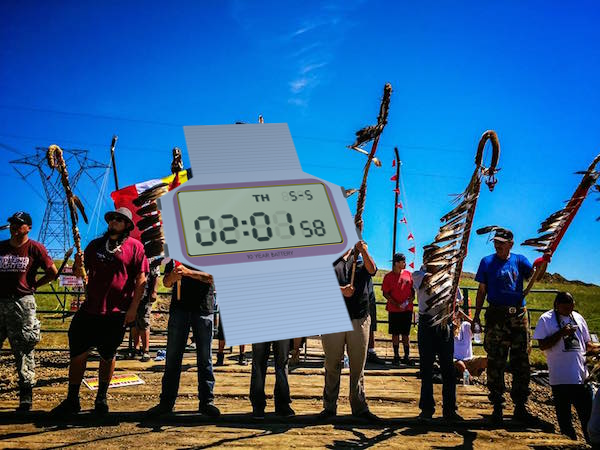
**2:01:58**
